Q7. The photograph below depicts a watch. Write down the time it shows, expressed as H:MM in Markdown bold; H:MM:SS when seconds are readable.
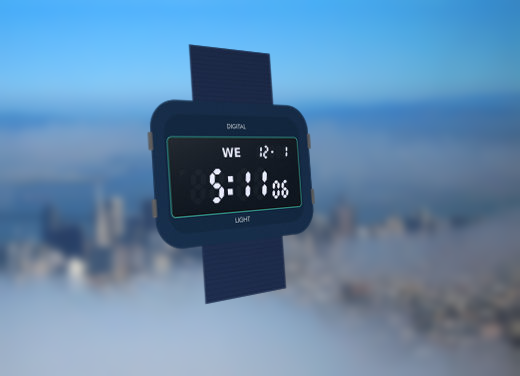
**5:11:06**
